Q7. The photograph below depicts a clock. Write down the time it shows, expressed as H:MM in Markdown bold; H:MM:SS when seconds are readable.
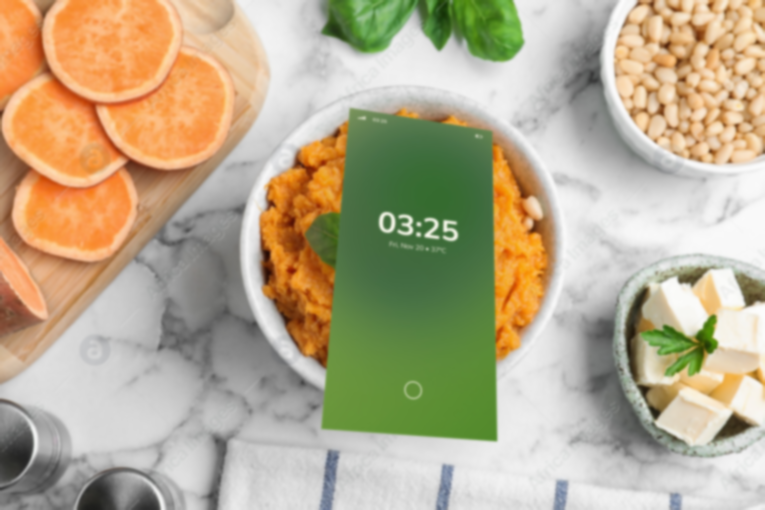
**3:25**
